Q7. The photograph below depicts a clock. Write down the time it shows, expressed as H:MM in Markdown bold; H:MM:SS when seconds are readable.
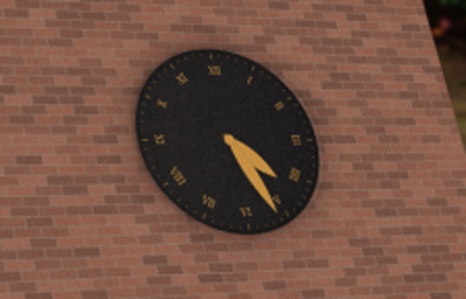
**4:26**
